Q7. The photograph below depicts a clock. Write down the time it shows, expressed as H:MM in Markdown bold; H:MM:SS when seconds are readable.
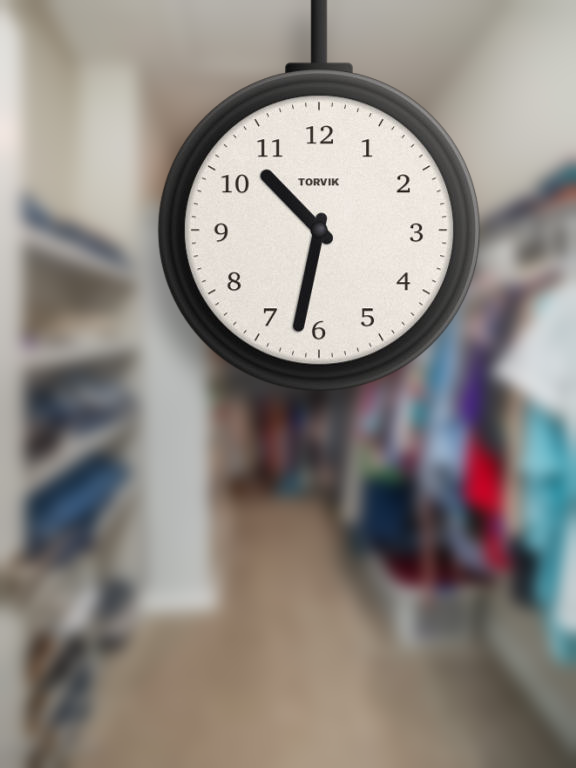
**10:32**
